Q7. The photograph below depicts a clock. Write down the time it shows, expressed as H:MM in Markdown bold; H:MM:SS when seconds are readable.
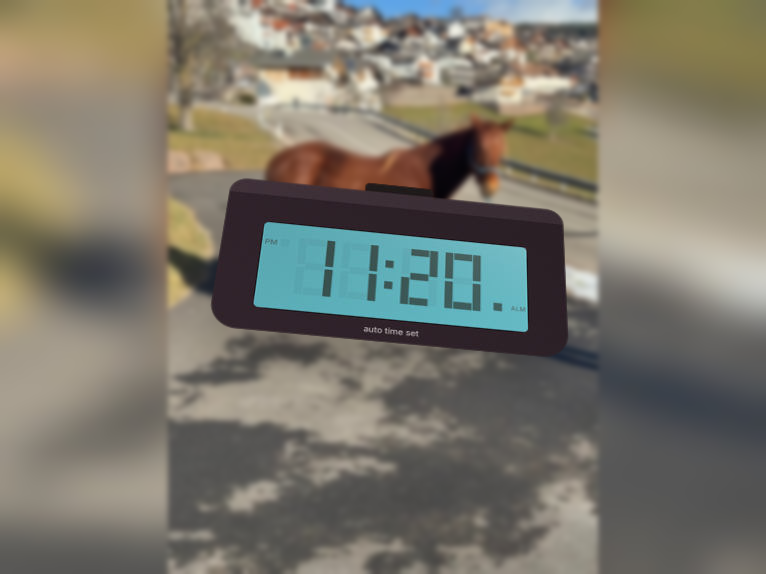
**11:20**
